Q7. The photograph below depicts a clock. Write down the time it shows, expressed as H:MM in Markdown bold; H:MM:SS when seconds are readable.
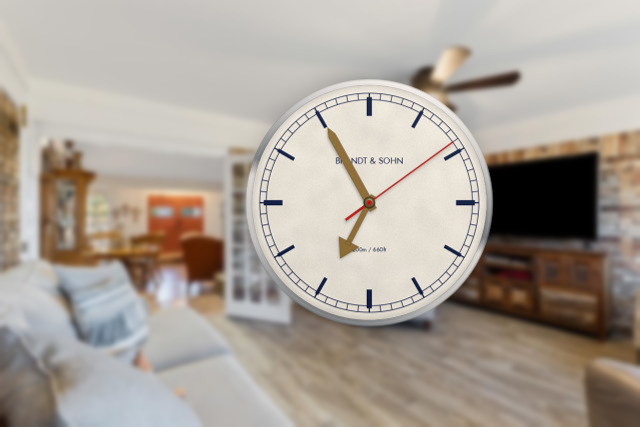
**6:55:09**
